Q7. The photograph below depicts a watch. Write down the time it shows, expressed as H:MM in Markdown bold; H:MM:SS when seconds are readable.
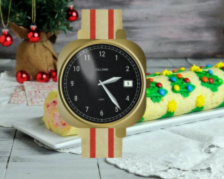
**2:24**
